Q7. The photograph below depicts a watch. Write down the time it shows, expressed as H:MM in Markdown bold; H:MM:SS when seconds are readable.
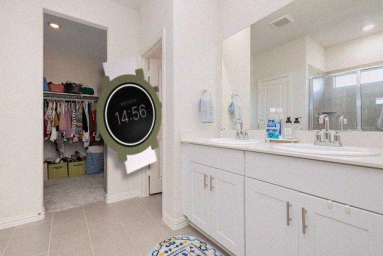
**14:56**
